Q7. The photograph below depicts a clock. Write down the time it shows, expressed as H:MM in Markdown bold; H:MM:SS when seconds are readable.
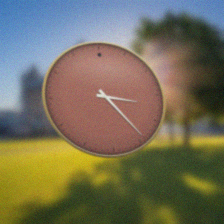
**3:24**
